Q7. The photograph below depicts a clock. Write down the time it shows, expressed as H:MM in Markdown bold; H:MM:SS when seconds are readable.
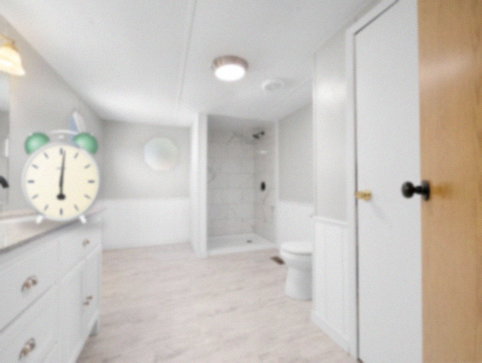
**6:01**
